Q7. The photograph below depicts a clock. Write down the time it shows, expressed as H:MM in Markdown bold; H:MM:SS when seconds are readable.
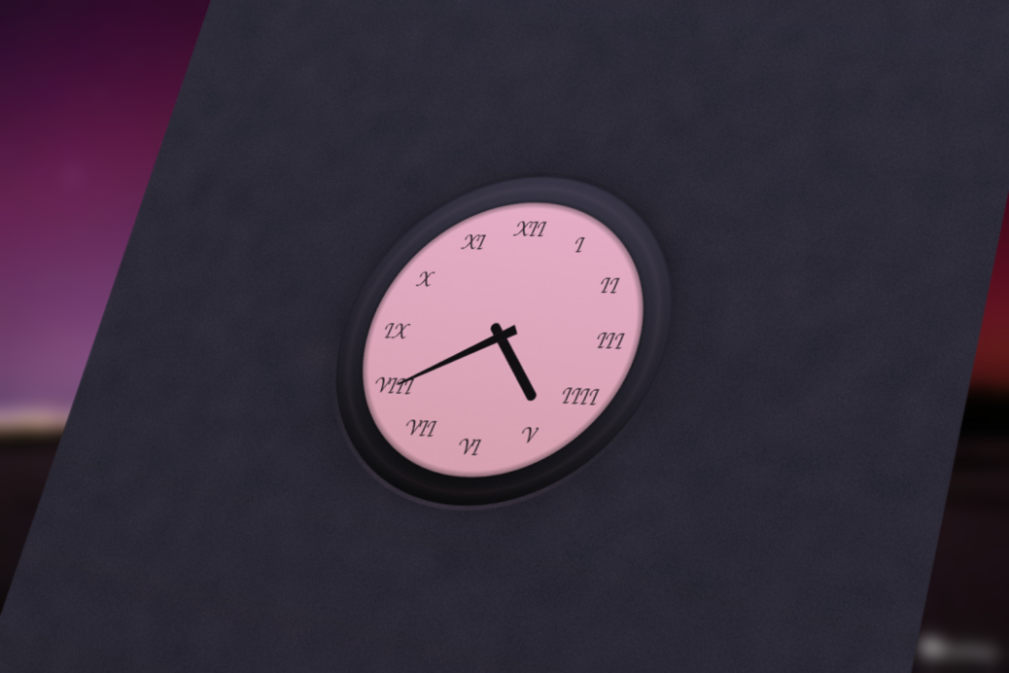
**4:40**
